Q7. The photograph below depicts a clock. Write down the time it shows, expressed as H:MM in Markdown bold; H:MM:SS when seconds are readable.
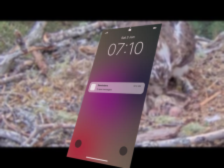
**7:10**
